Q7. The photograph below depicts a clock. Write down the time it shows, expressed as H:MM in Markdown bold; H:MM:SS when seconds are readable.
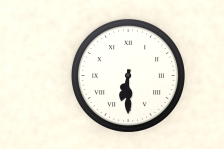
**6:30**
